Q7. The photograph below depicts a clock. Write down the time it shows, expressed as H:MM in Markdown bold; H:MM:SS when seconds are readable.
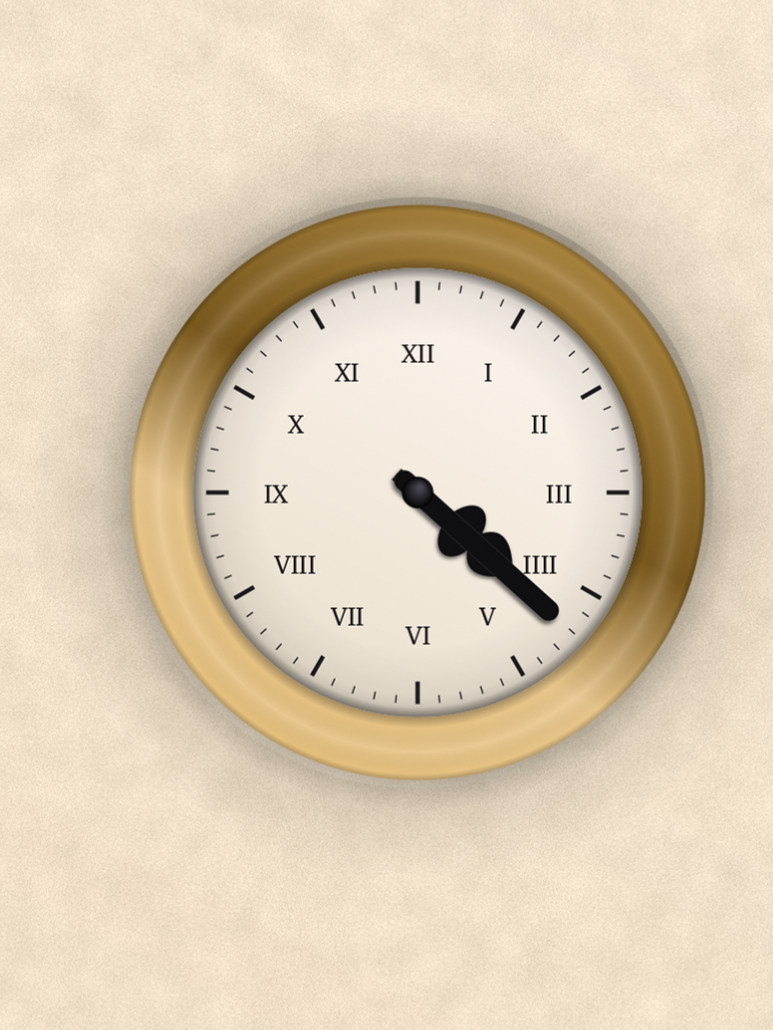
**4:22**
